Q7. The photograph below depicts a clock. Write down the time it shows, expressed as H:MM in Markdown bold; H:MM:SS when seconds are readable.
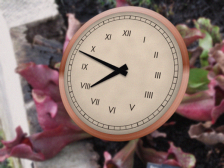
**7:48**
